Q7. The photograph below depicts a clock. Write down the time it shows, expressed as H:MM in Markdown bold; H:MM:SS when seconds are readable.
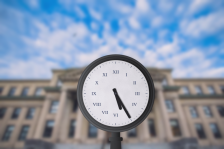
**5:25**
